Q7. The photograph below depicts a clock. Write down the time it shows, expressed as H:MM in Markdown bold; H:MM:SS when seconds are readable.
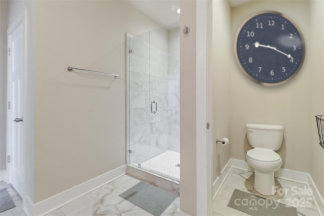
**9:19**
